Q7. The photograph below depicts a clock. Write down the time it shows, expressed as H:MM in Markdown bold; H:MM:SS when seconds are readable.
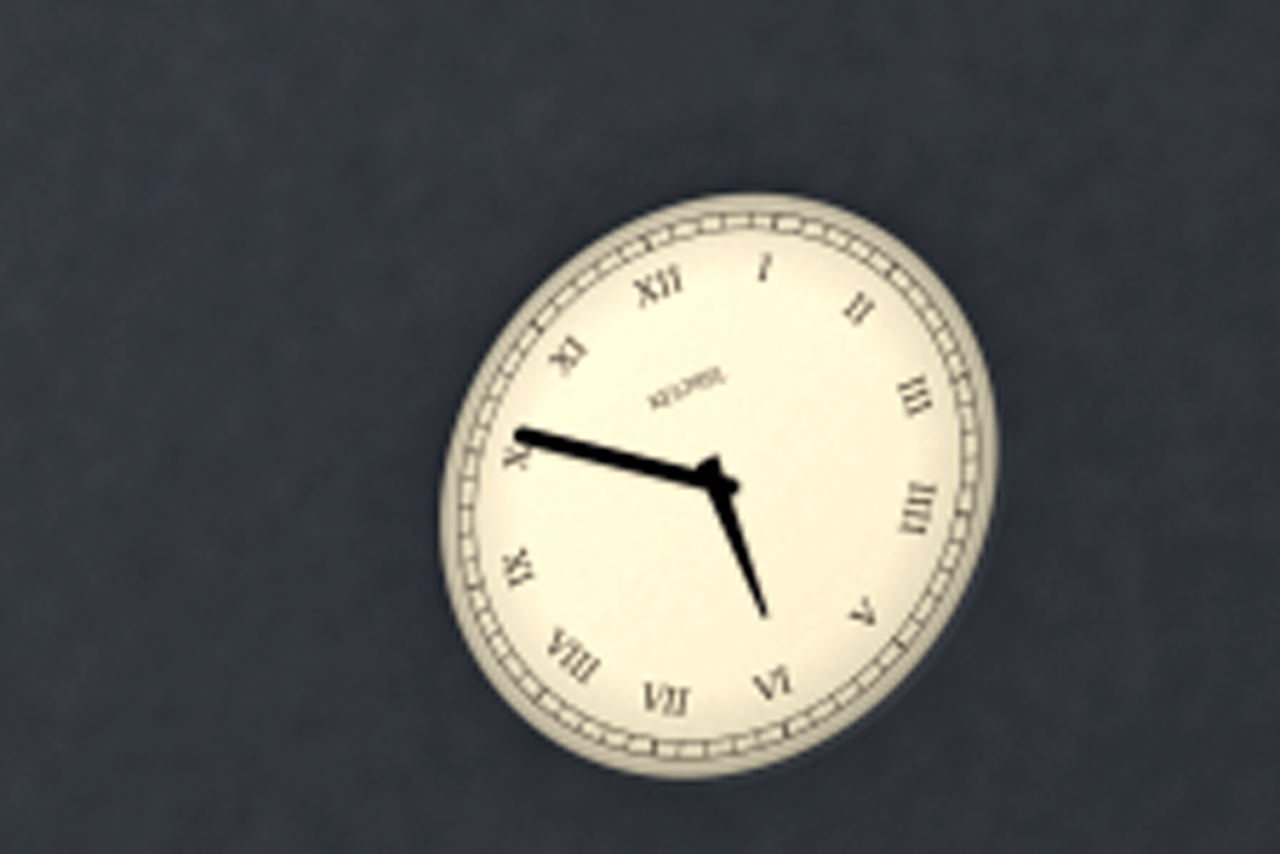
**5:51**
